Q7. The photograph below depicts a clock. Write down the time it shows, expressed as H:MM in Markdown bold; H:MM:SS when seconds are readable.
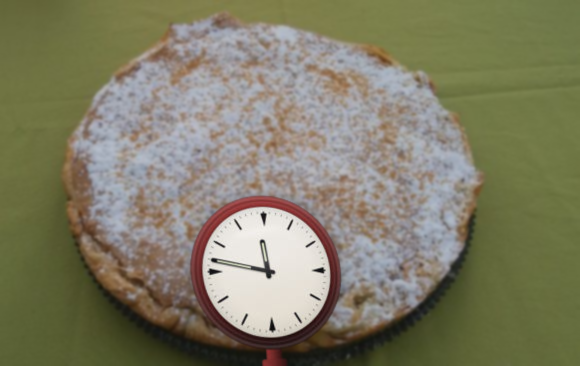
**11:47**
